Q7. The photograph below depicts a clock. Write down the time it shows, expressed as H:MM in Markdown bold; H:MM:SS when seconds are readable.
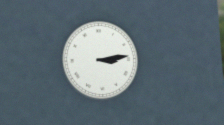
**3:14**
